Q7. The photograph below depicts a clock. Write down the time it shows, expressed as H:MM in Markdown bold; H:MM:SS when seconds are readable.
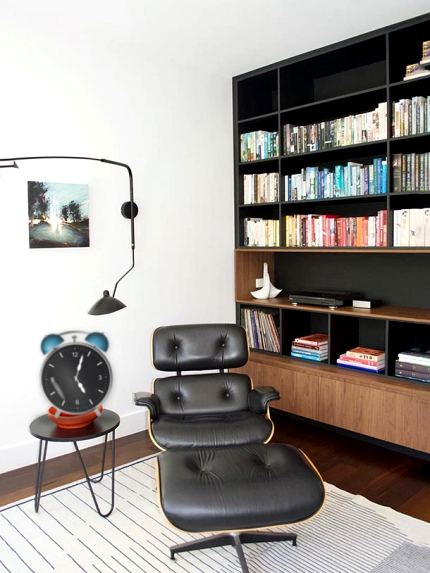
**5:03**
